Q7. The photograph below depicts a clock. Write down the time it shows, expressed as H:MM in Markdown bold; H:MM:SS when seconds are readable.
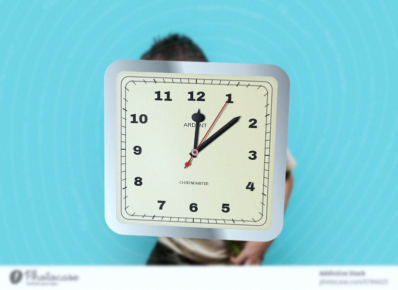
**12:08:05**
